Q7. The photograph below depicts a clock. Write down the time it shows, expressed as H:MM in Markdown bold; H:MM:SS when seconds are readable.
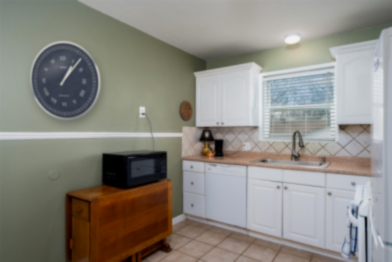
**1:07**
